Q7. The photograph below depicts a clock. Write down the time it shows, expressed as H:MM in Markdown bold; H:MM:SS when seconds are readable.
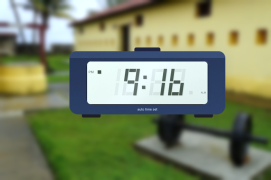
**9:16**
